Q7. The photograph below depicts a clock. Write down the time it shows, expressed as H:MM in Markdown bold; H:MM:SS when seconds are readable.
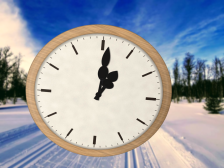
**1:01**
